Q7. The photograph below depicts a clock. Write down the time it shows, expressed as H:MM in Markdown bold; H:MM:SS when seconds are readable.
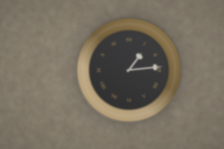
**1:14**
